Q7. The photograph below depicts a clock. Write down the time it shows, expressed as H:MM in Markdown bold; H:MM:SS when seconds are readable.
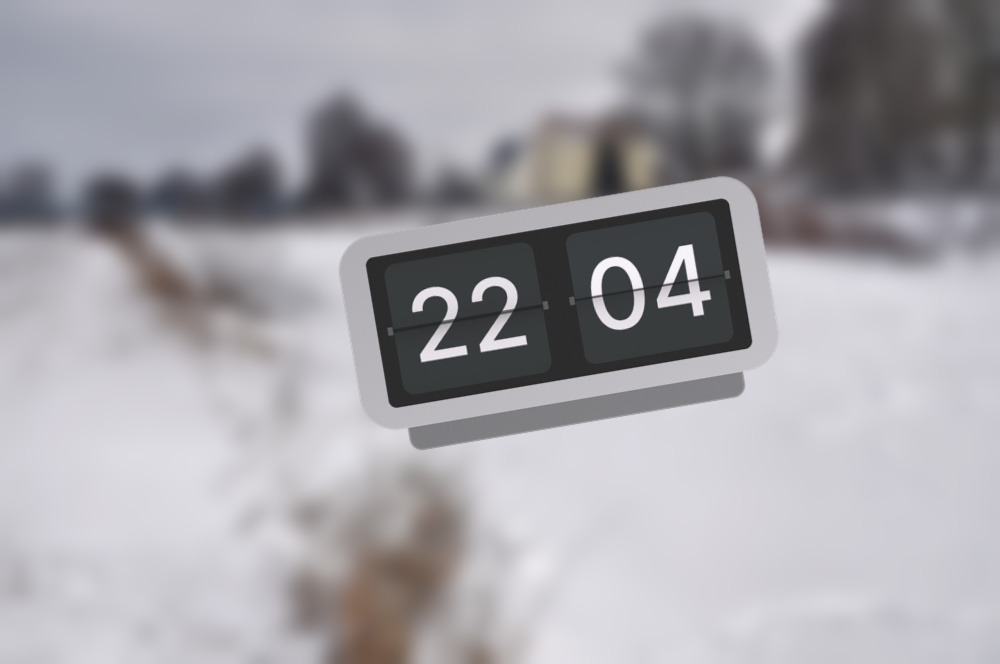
**22:04**
